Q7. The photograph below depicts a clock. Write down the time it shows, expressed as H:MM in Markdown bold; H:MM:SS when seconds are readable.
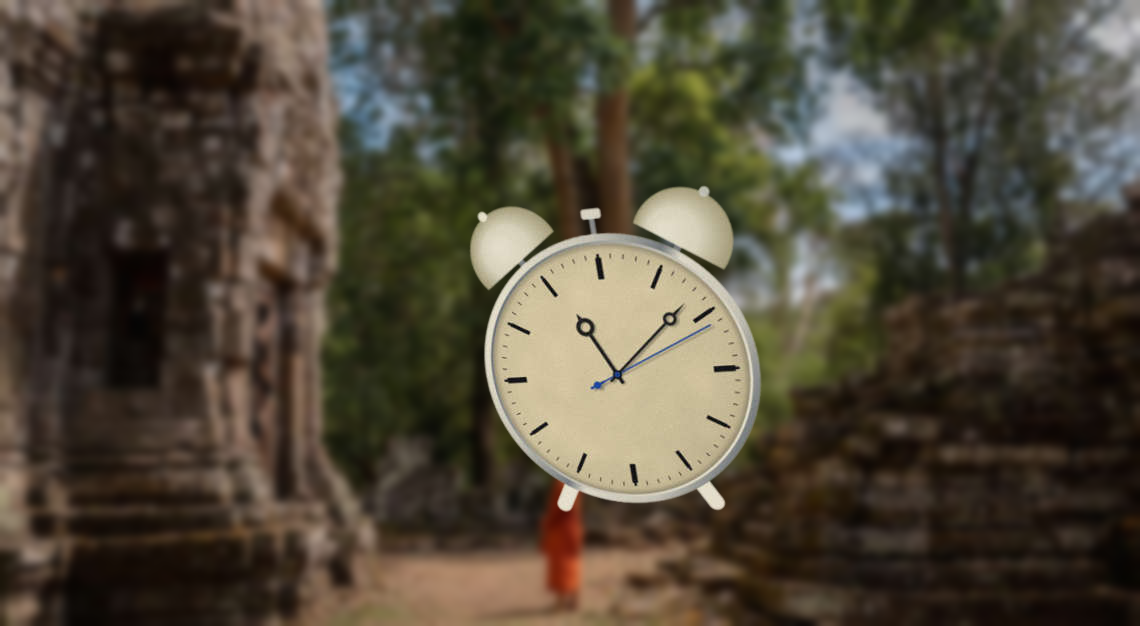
**11:08:11**
